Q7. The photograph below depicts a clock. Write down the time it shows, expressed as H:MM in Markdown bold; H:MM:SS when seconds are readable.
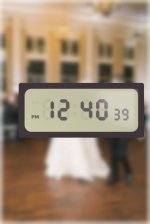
**12:40:39**
